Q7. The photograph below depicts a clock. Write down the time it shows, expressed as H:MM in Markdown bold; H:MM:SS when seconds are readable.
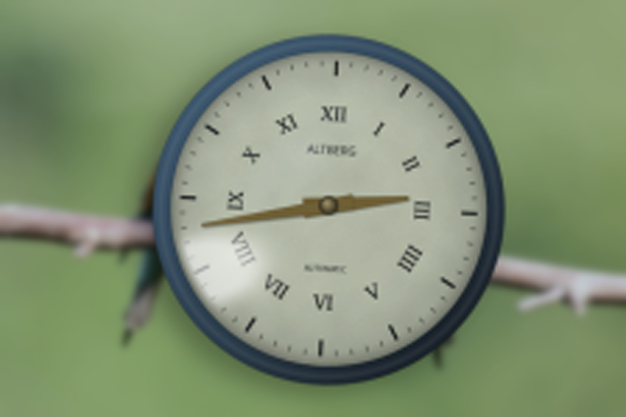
**2:43**
